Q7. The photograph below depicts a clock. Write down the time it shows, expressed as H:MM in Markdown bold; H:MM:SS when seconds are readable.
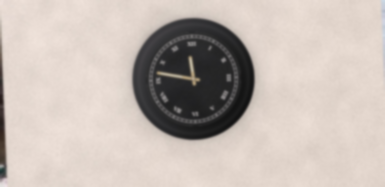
**11:47**
